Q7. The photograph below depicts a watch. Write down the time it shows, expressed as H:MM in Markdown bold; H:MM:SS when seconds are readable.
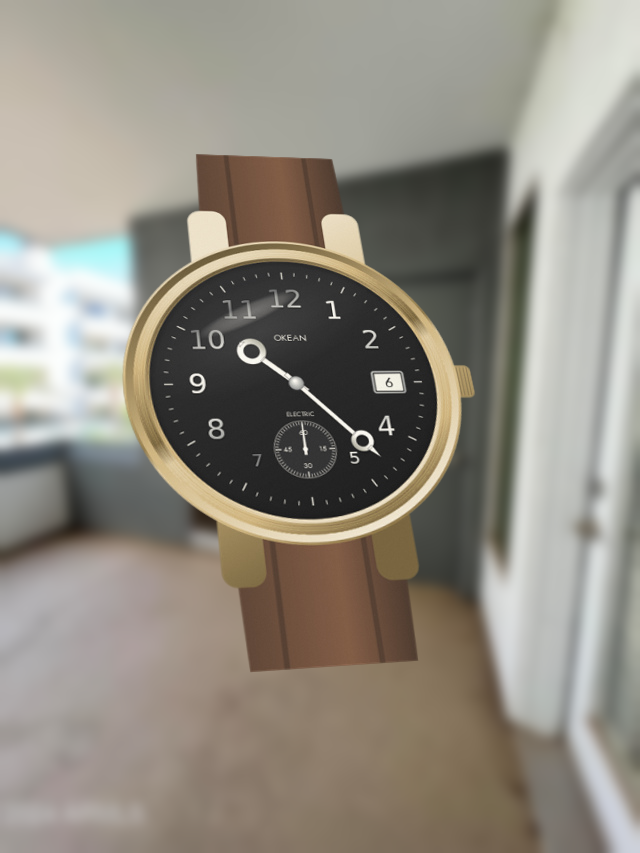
**10:23**
